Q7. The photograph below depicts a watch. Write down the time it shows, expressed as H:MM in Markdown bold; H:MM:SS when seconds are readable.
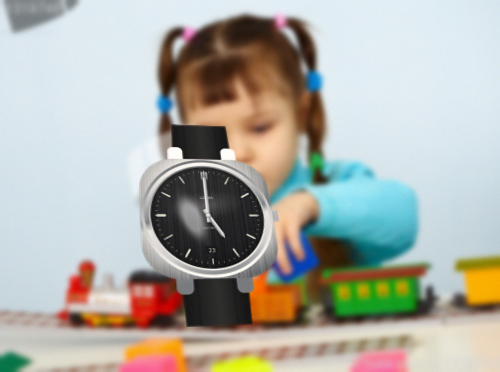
**5:00**
